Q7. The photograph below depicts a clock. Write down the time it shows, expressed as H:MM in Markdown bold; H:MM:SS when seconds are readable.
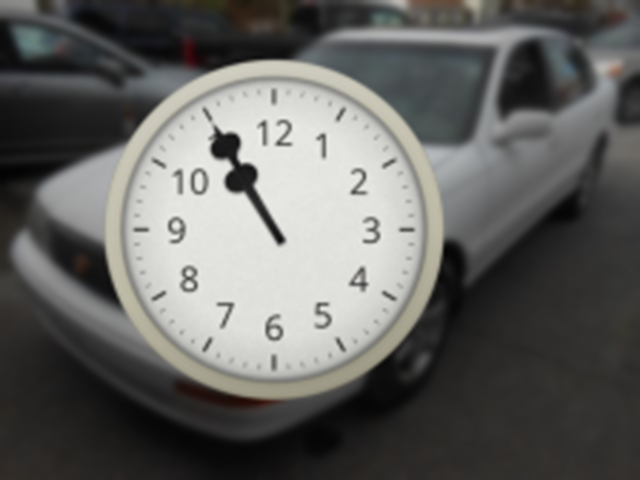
**10:55**
